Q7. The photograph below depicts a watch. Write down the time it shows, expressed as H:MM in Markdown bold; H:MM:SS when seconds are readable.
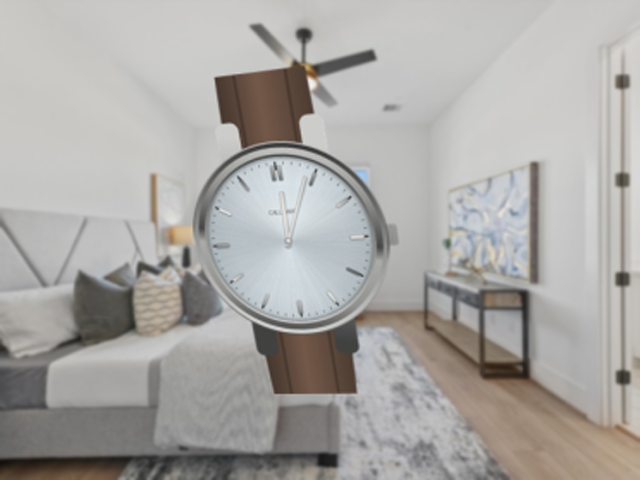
**12:04**
